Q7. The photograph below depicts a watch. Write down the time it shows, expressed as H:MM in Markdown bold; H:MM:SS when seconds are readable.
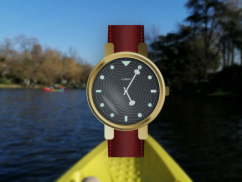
**5:05**
